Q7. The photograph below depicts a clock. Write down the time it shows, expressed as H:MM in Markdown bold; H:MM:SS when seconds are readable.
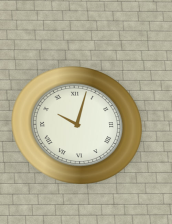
**10:03**
